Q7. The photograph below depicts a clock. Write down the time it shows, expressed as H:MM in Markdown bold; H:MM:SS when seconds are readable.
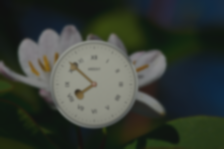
**7:52**
